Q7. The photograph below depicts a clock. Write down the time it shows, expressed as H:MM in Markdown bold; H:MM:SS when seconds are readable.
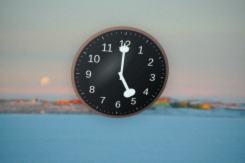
**5:00**
